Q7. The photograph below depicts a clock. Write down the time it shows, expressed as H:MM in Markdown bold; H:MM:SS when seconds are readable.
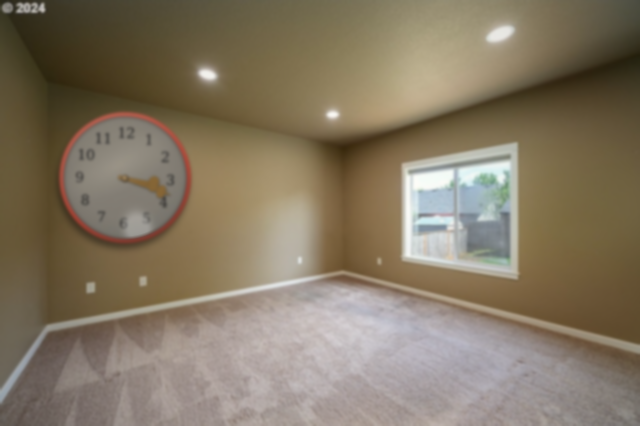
**3:18**
